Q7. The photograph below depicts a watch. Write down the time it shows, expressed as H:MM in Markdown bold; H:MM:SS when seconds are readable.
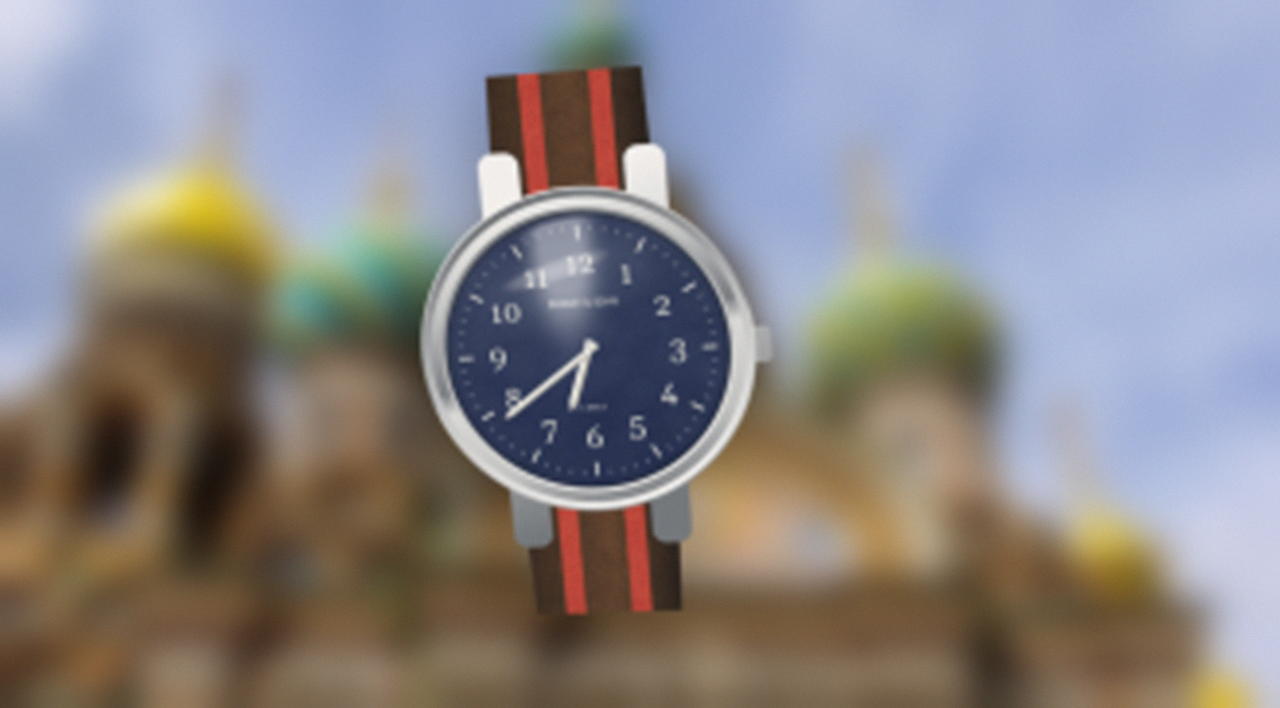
**6:39**
